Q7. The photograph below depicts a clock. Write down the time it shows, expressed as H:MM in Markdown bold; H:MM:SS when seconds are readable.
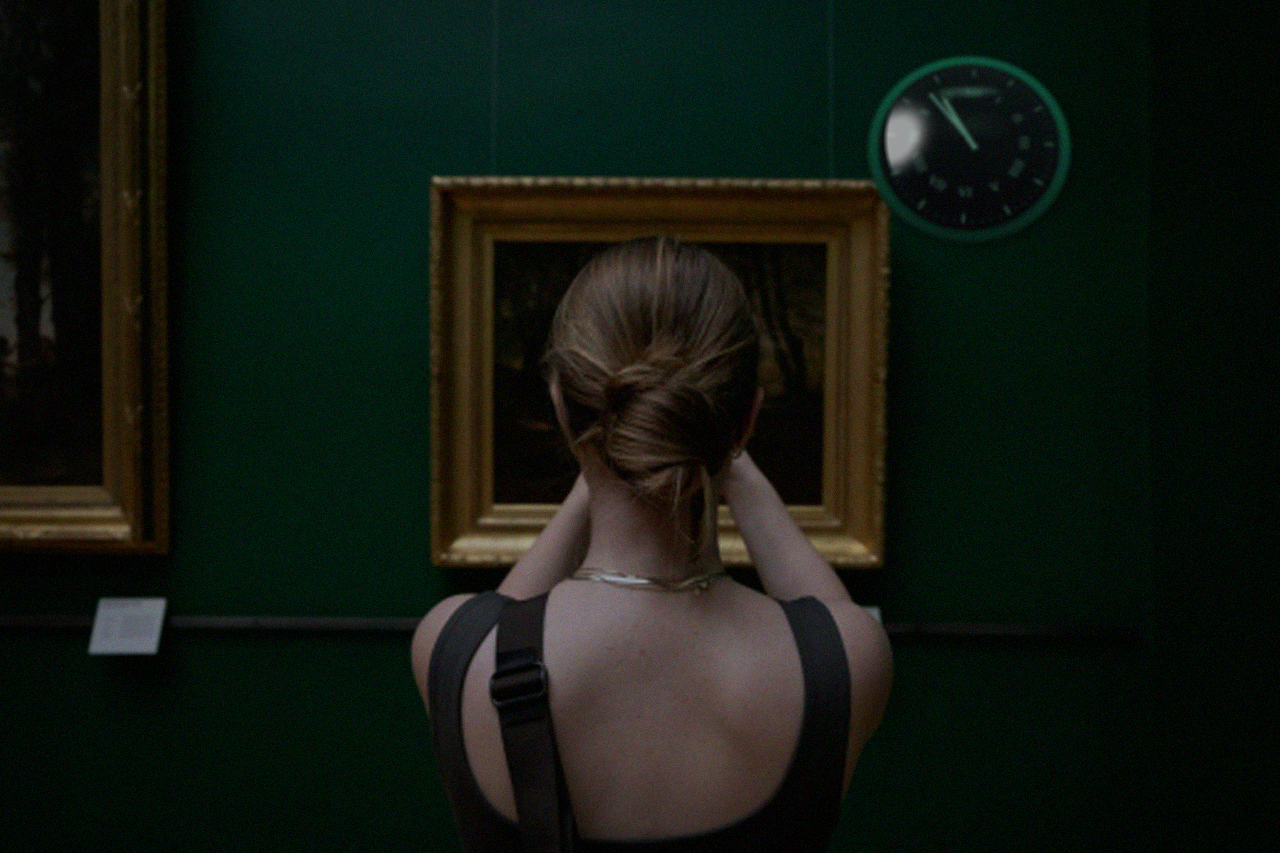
**10:53**
